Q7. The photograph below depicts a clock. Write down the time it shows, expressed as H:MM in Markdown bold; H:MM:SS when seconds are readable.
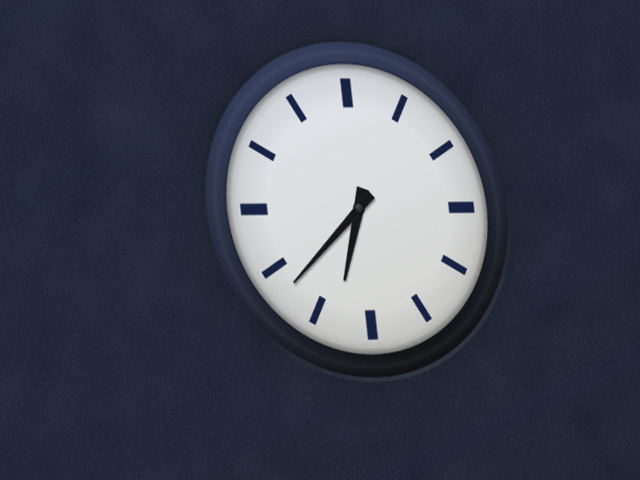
**6:38**
